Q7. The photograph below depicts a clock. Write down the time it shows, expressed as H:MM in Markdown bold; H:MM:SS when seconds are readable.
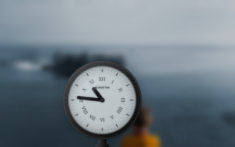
**10:46**
